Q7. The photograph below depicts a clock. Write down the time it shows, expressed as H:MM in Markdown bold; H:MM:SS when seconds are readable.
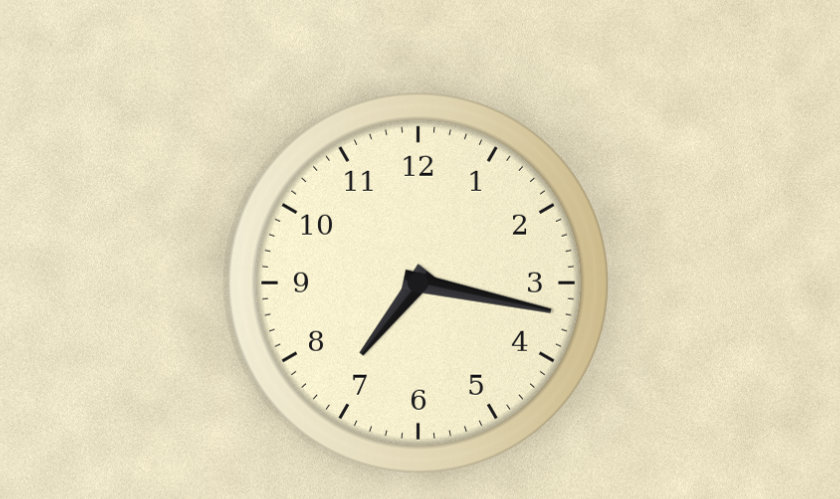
**7:17**
